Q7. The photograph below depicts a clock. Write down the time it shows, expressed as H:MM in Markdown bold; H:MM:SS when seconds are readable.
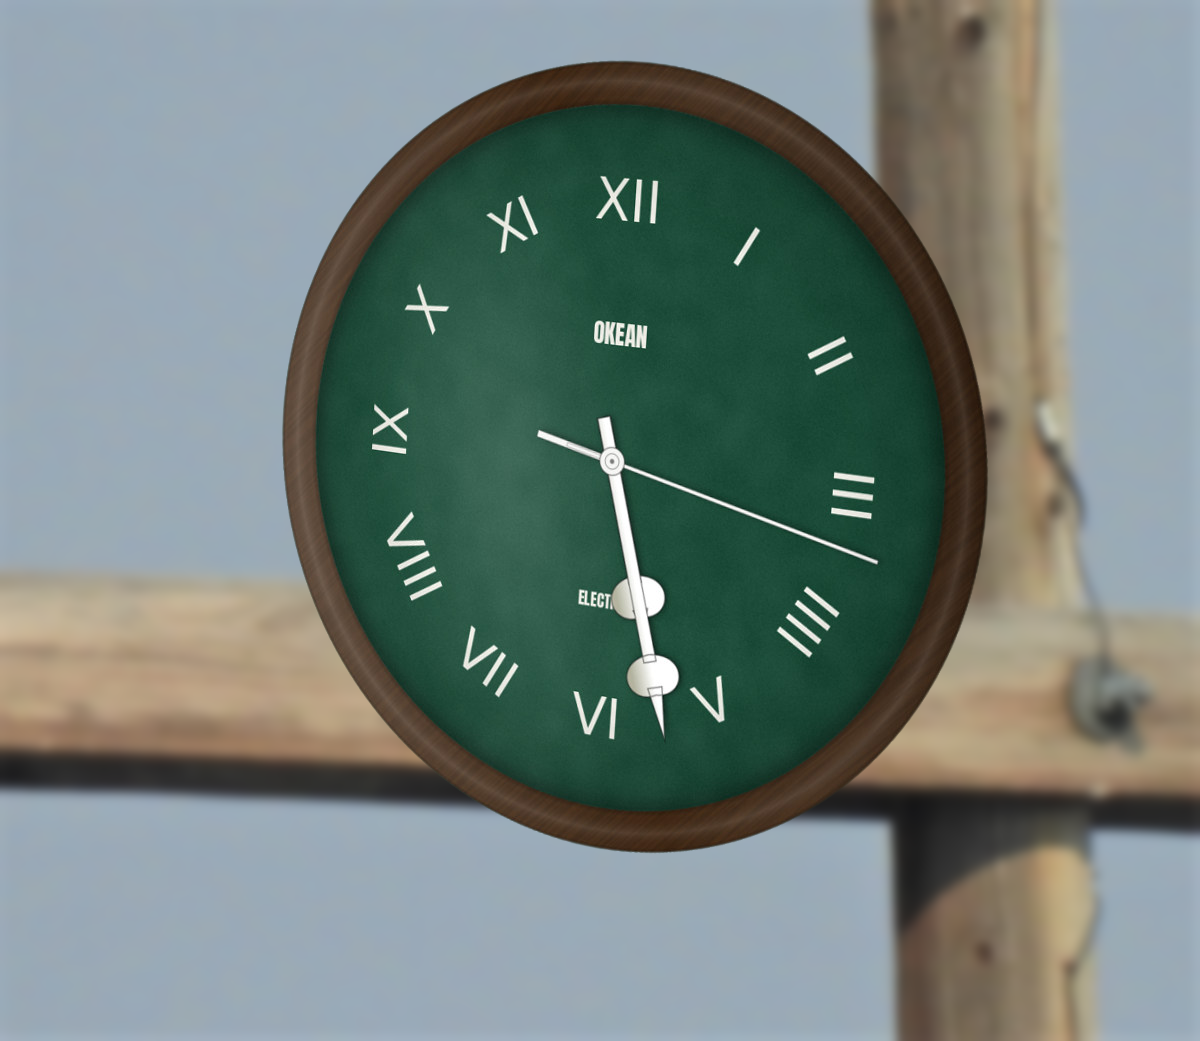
**5:27:17**
